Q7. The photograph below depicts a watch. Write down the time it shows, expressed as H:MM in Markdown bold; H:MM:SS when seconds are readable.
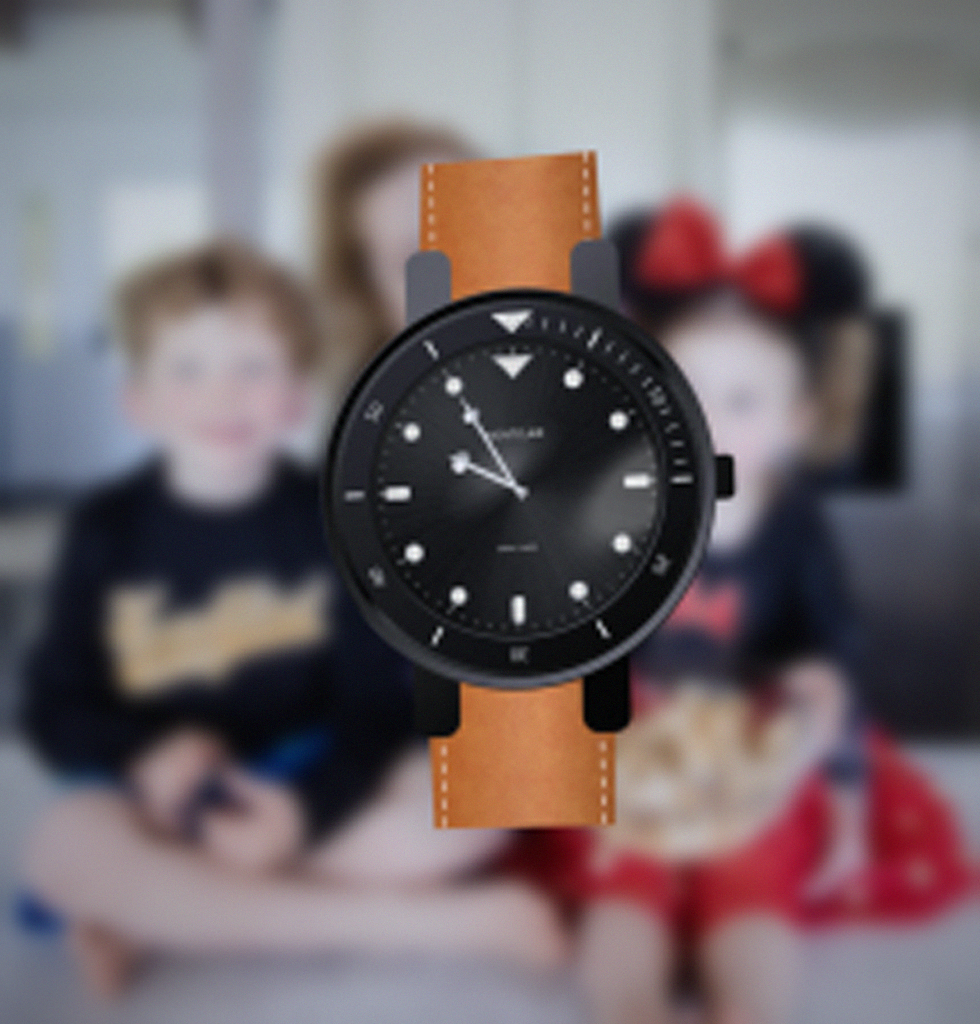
**9:55**
